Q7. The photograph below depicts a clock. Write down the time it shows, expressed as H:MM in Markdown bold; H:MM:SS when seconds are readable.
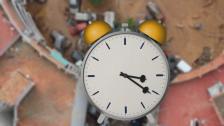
**3:21**
